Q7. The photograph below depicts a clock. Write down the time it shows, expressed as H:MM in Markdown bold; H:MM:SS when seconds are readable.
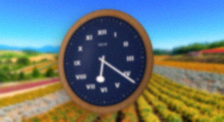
**6:21**
